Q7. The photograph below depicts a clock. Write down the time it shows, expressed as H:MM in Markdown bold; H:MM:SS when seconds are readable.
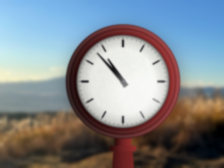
**10:53**
